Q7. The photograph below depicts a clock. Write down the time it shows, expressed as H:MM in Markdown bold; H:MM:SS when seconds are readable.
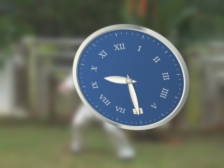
**9:30**
